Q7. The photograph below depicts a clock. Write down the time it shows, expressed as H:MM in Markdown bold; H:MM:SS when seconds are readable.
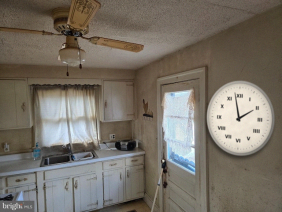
**1:58**
